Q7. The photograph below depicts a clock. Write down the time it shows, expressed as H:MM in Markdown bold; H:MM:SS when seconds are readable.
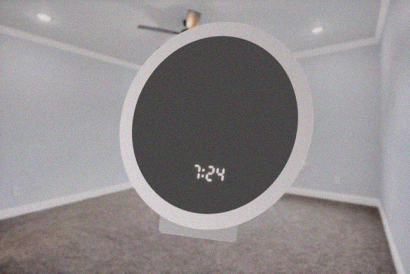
**7:24**
